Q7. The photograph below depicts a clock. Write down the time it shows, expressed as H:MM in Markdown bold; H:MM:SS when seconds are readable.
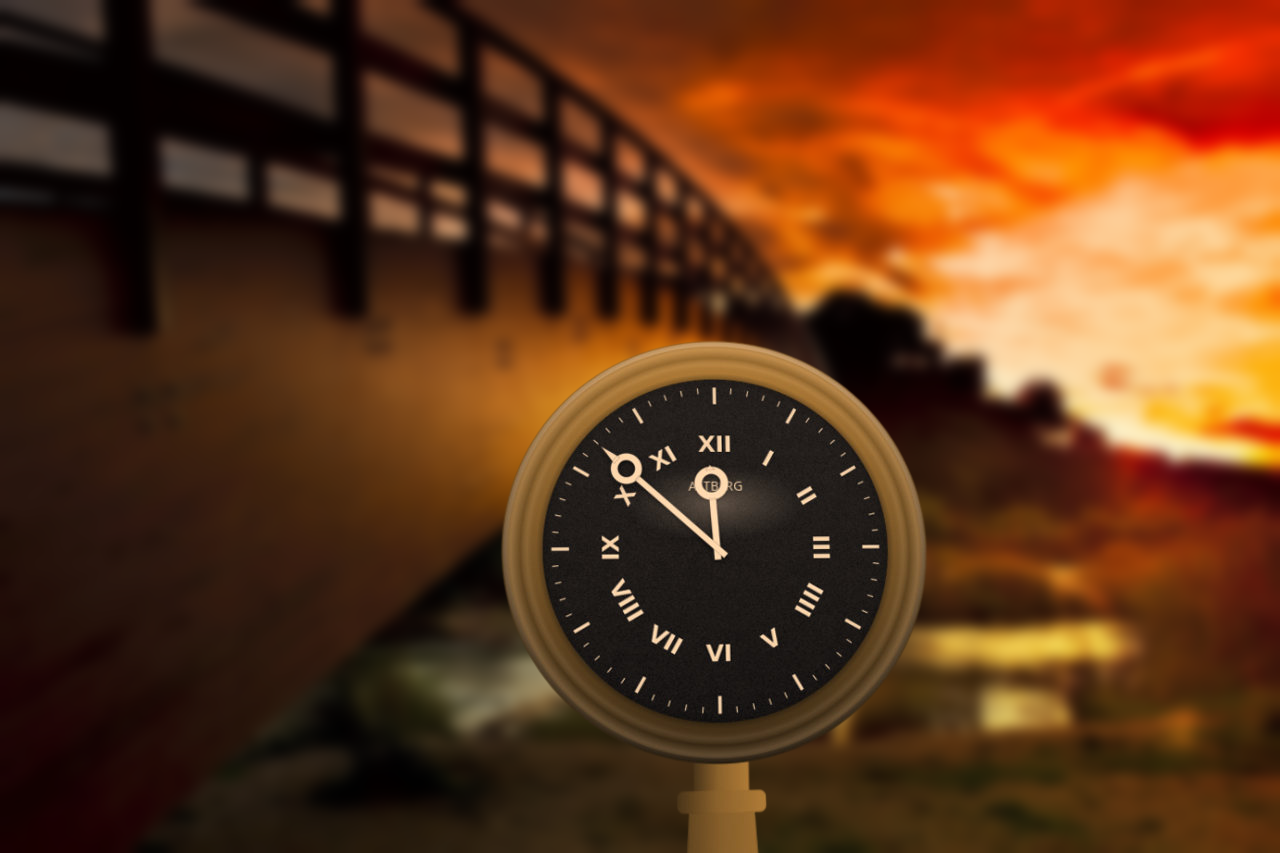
**11:52**
